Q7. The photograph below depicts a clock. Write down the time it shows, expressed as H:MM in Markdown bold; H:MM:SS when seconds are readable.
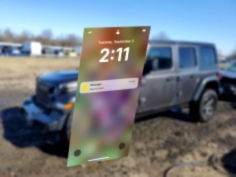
**2:11**
